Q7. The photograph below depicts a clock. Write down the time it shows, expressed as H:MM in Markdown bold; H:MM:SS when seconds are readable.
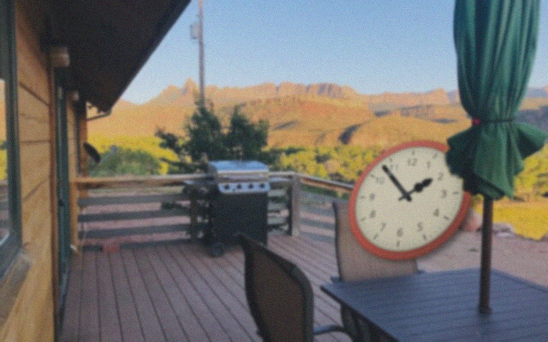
**1:53**
